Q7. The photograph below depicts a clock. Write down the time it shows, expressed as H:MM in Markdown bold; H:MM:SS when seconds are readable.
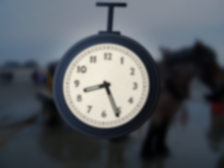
**8:26**
